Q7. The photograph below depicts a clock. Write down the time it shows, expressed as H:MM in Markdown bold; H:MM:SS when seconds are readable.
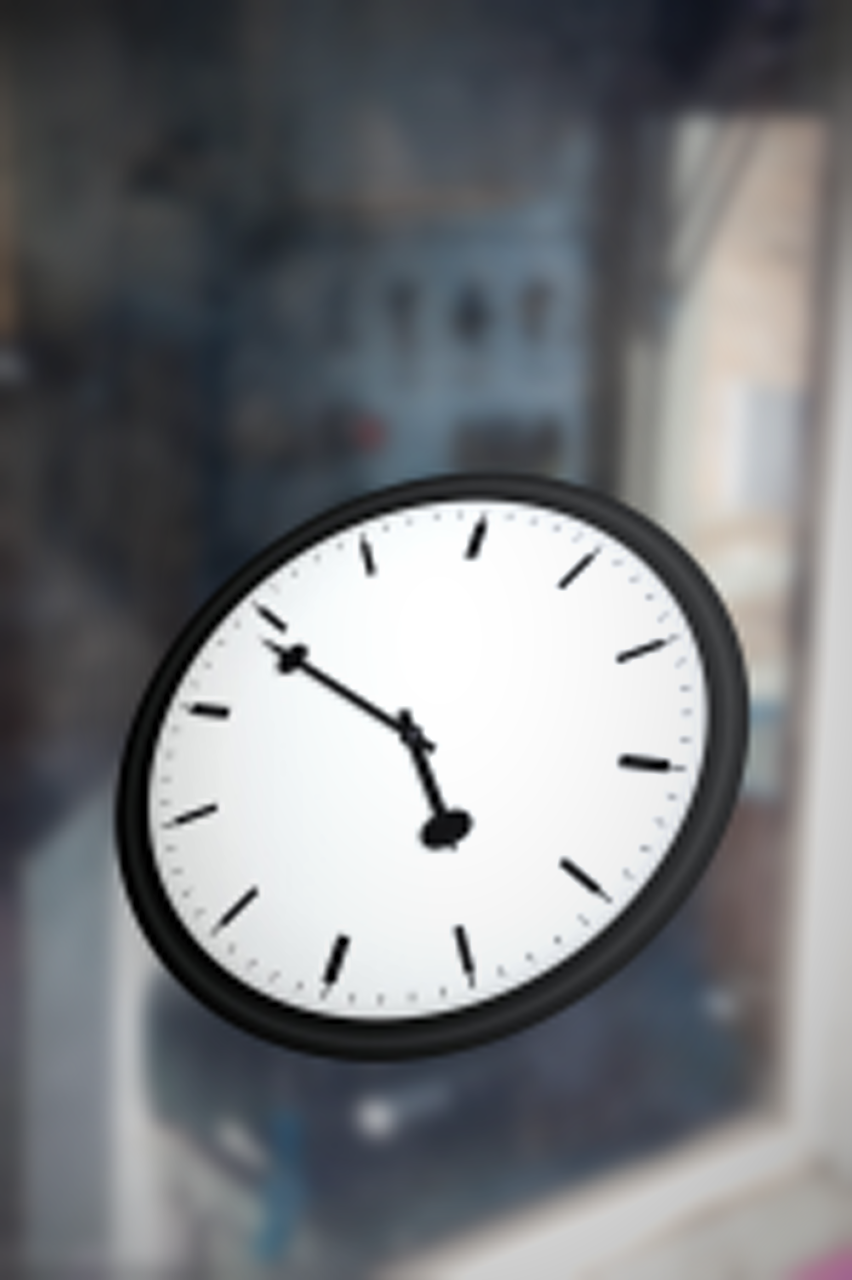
**4:49**
